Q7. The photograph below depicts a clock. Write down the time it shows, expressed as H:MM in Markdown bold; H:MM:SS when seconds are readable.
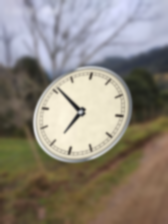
**6:51**
